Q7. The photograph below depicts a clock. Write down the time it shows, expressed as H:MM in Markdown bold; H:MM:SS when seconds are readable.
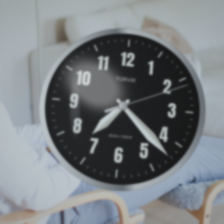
**7:22:11**
